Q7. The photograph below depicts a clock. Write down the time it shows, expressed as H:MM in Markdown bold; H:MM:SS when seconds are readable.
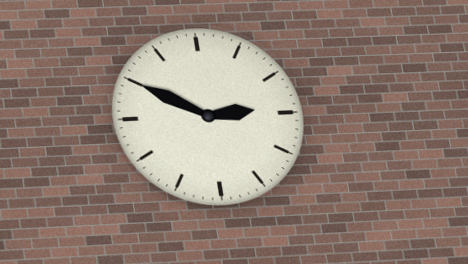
**2:50**
